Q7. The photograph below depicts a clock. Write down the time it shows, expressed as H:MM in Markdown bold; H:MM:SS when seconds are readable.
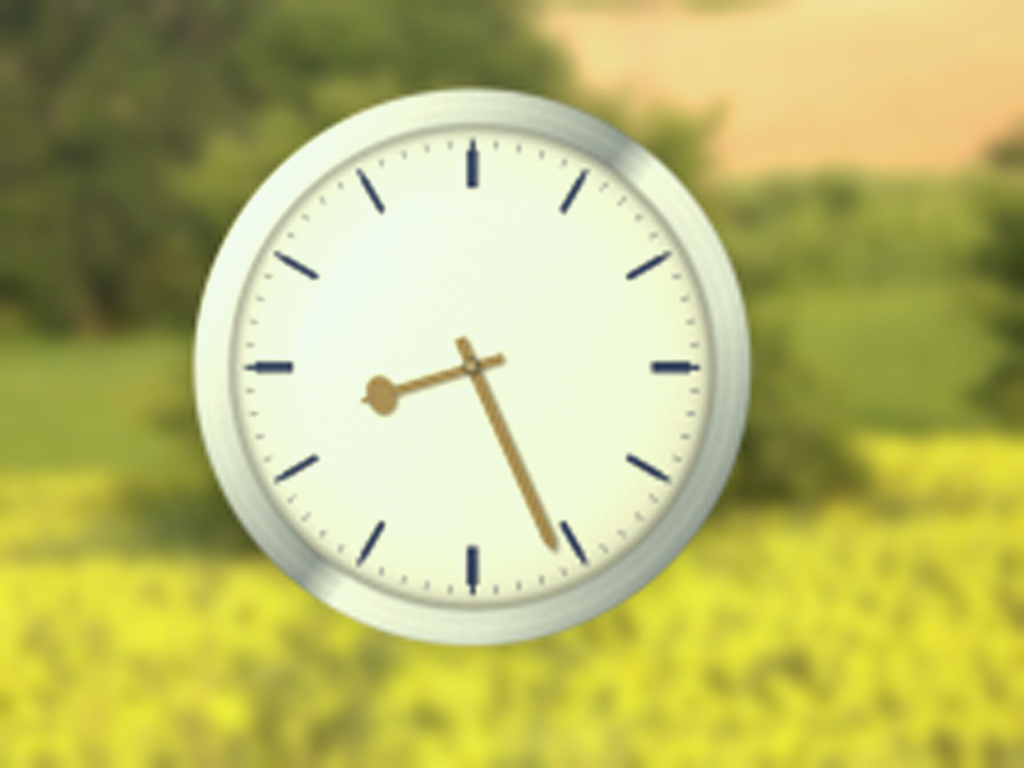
**8:26**
